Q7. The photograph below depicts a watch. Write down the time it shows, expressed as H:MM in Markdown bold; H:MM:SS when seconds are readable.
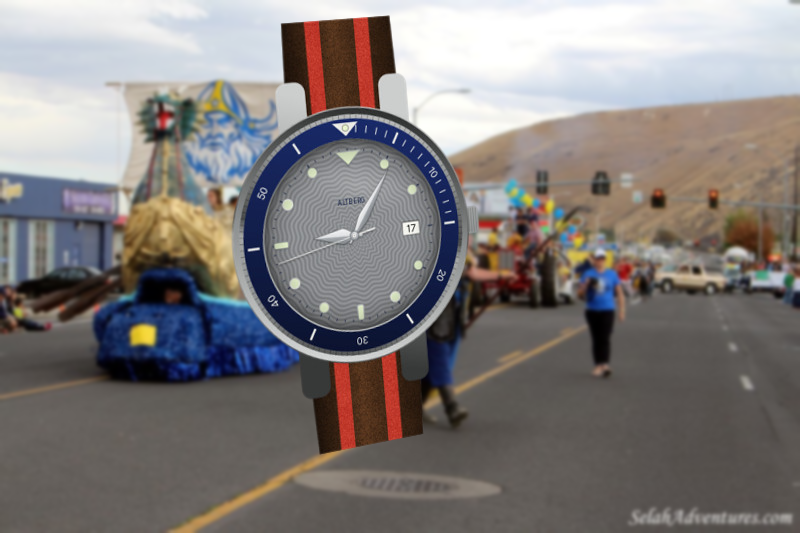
**9:05:43**
